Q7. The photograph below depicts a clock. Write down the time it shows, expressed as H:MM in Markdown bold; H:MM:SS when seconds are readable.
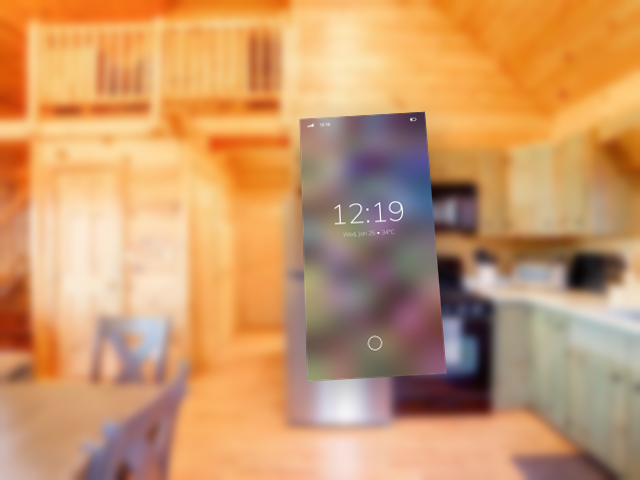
**12:19**
